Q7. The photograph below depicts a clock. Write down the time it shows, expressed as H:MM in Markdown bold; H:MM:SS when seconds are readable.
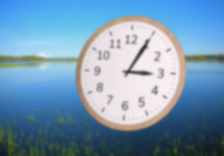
**3:05**
